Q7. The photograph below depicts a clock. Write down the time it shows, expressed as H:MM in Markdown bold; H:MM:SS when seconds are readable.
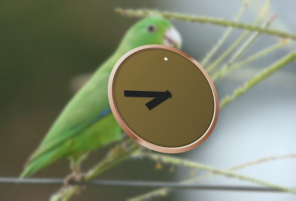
**7:44**
